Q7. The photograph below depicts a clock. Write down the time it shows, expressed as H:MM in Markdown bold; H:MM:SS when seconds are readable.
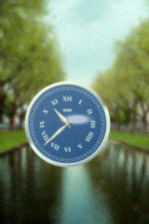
**10:38**
